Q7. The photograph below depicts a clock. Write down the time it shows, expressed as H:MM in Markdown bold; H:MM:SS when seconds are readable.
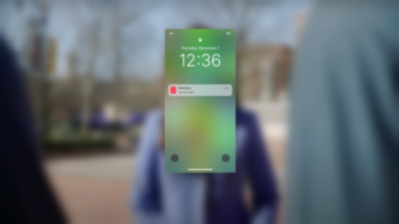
**12:36**
